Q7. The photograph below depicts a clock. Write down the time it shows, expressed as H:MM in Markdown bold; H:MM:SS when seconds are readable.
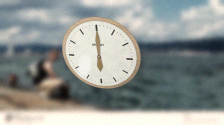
**6:00**
